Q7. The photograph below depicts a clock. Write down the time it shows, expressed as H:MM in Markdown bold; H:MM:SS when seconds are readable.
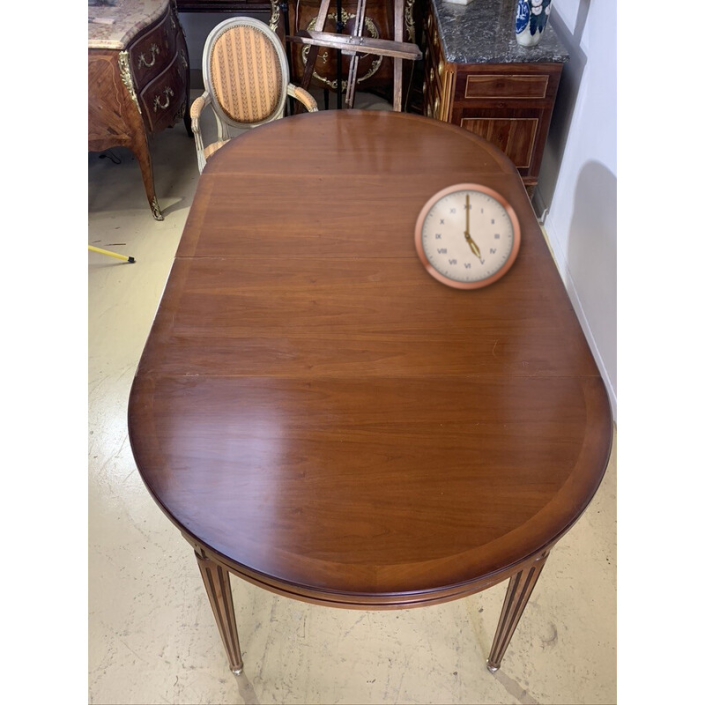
**5:00**
